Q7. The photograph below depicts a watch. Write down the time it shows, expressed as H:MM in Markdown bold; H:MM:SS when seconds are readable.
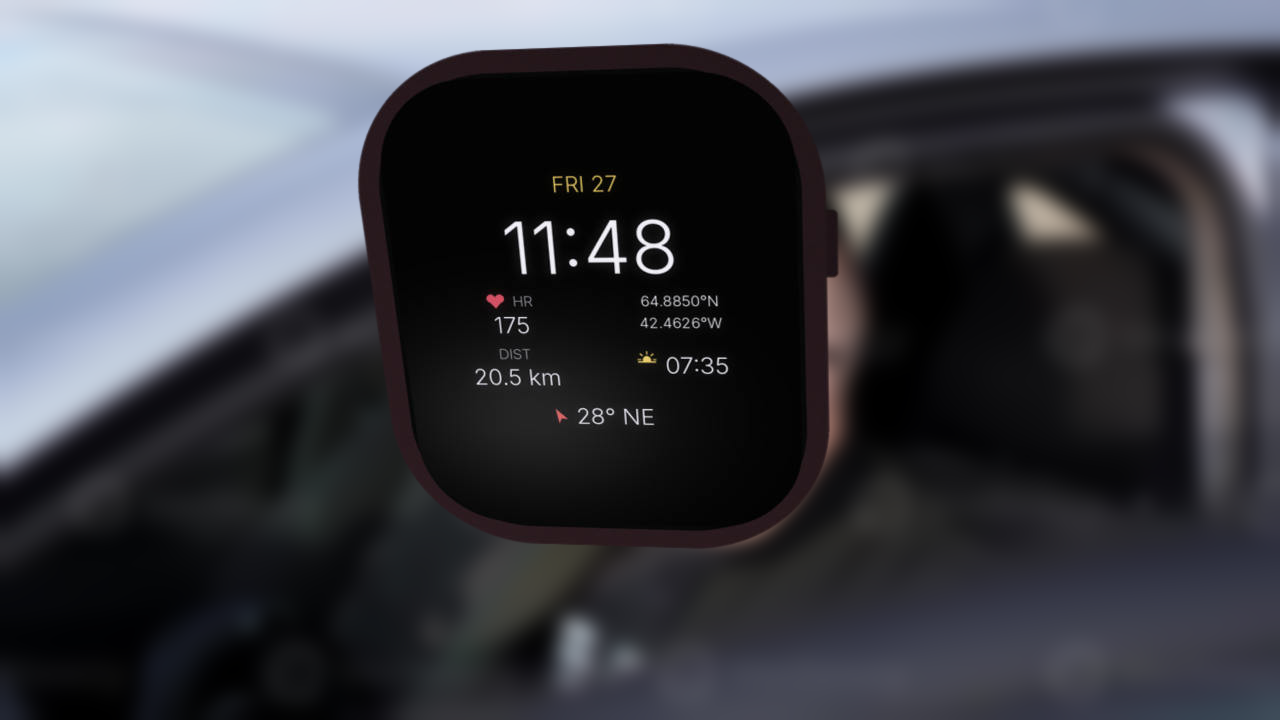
**11:48**
